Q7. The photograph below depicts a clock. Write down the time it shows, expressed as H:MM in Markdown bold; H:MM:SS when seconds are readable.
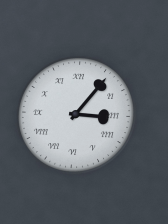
**3:06**
